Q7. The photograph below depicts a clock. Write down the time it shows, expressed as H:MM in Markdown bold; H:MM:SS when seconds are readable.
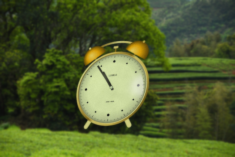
**10:54**
